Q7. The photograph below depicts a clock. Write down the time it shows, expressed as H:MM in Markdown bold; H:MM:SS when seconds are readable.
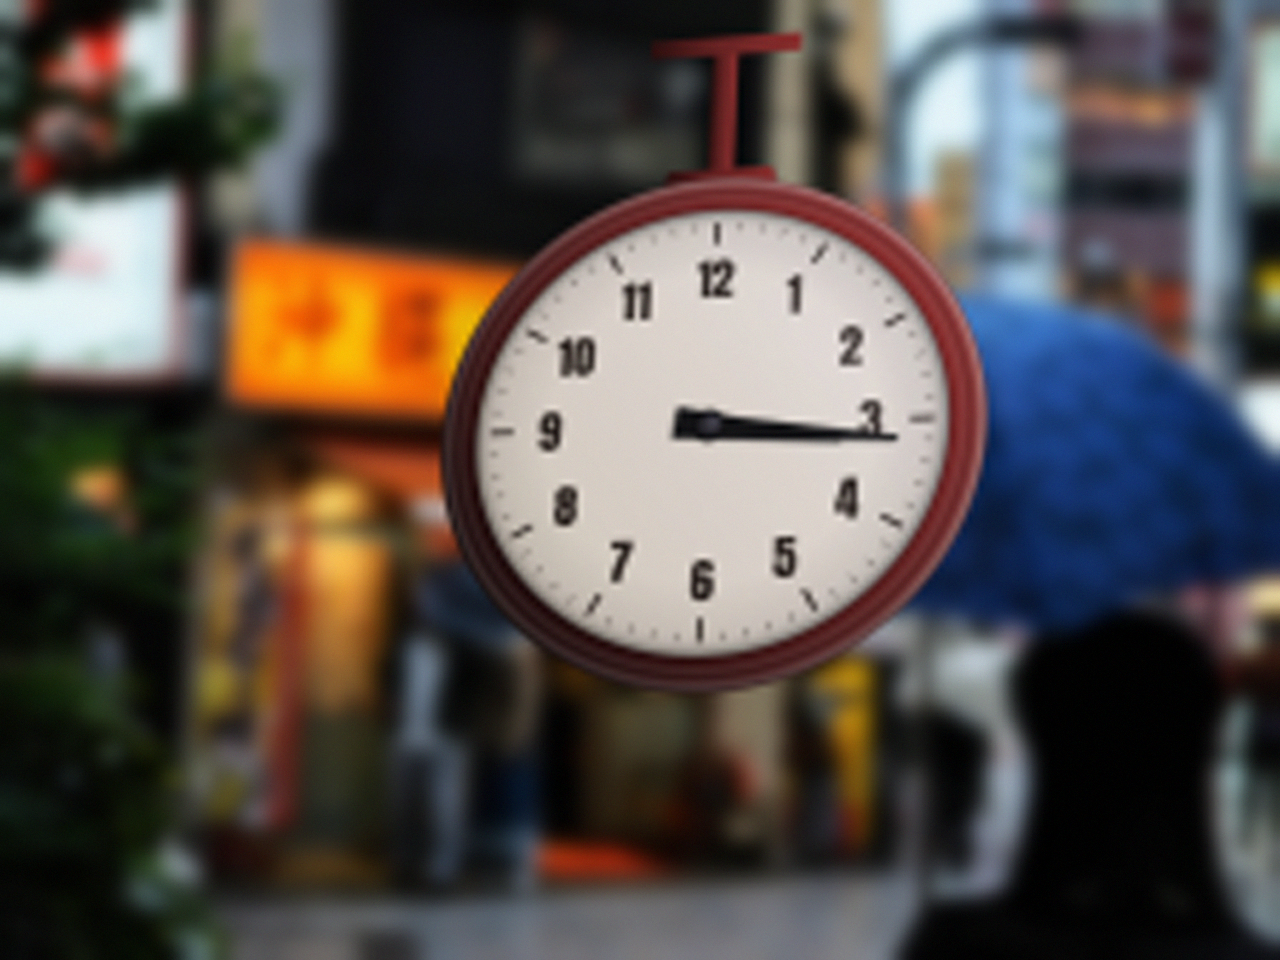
**3:16**
